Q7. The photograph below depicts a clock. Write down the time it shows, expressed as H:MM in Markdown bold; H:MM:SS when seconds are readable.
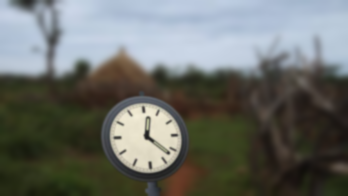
**12:22**
